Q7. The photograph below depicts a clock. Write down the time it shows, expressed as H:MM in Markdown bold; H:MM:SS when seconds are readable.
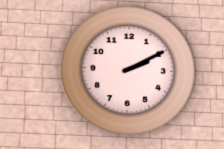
**2:10**
